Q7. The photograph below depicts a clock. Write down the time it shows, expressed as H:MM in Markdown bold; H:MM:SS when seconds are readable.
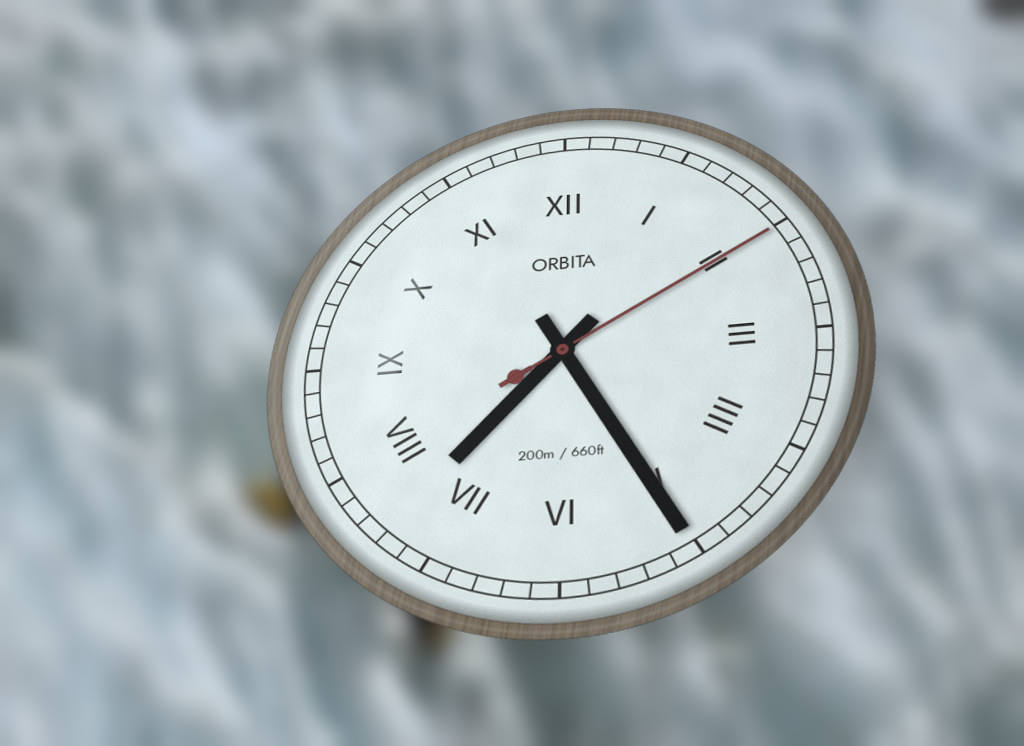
**7:25:10**
